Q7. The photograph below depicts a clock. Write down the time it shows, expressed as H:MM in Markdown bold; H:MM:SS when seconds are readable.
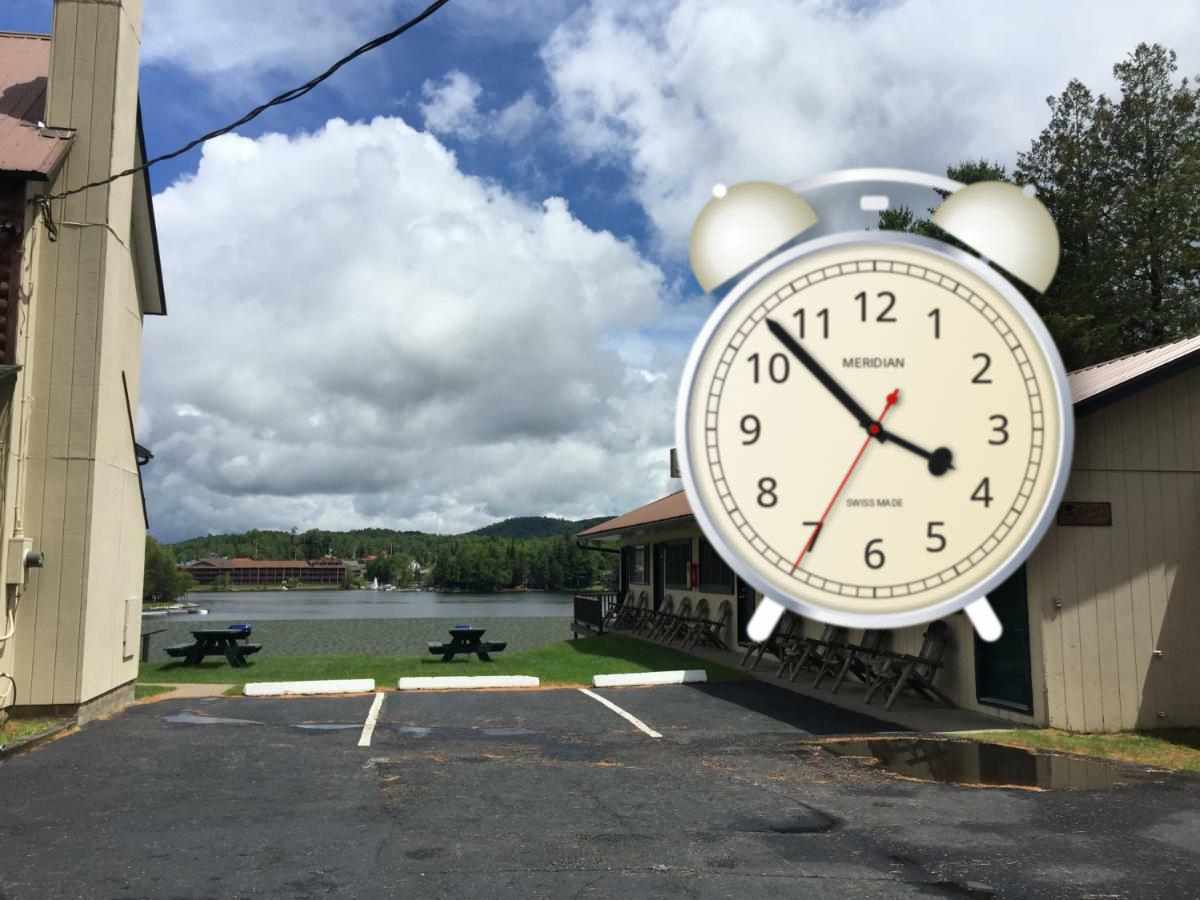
**3:52:35**
